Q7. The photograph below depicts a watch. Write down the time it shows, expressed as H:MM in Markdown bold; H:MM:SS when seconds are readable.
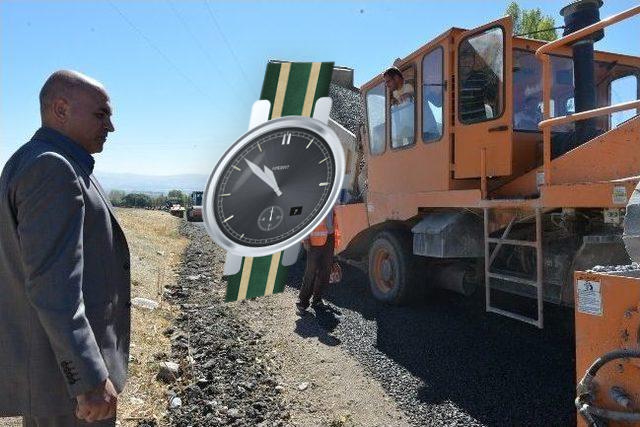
**10:52**
